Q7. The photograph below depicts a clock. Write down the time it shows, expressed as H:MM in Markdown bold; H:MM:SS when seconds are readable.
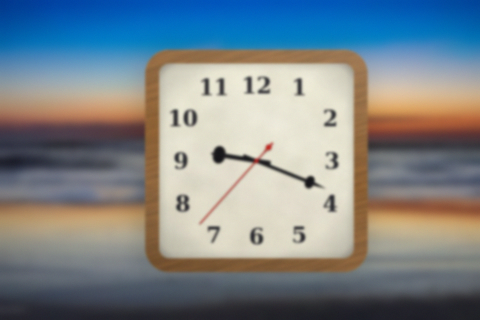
**9:18:37**
